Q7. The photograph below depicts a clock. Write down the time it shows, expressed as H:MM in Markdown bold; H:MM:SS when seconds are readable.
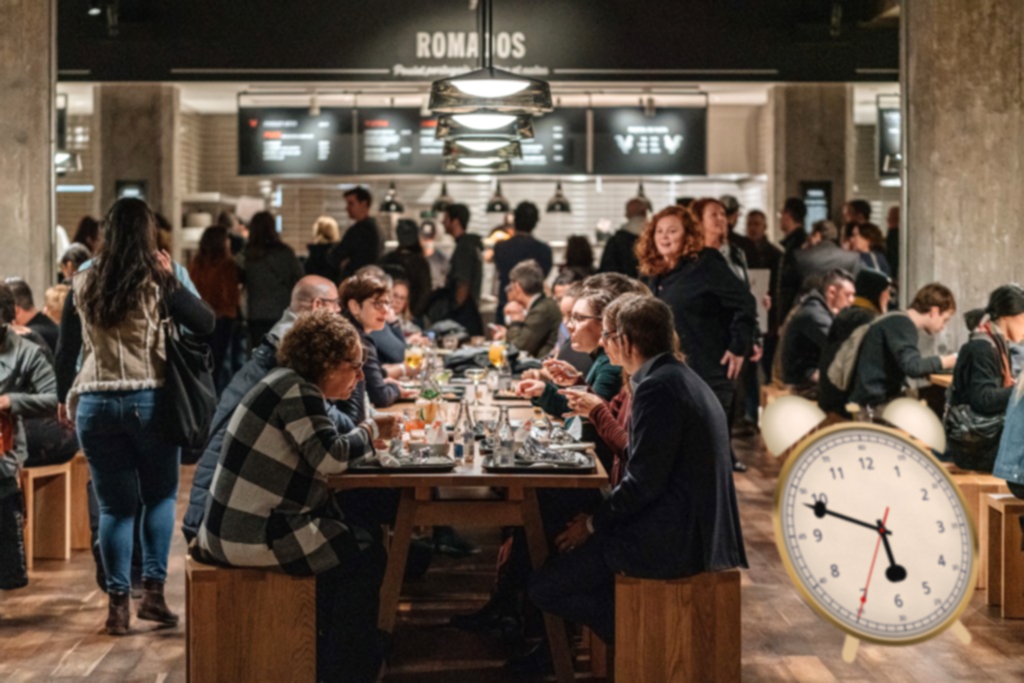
**5:48:35**
